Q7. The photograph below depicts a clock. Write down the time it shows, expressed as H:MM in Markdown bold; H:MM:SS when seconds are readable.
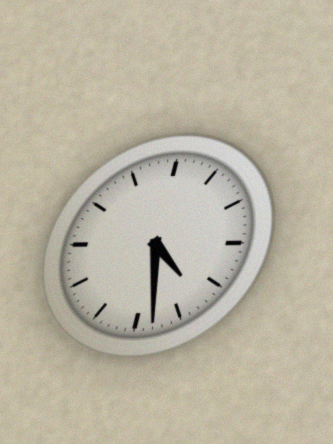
**4:28**
